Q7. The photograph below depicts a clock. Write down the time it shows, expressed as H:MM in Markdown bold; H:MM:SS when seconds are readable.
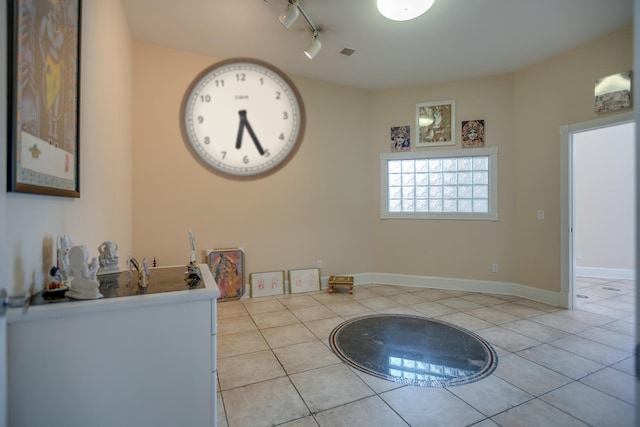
**6:26**
